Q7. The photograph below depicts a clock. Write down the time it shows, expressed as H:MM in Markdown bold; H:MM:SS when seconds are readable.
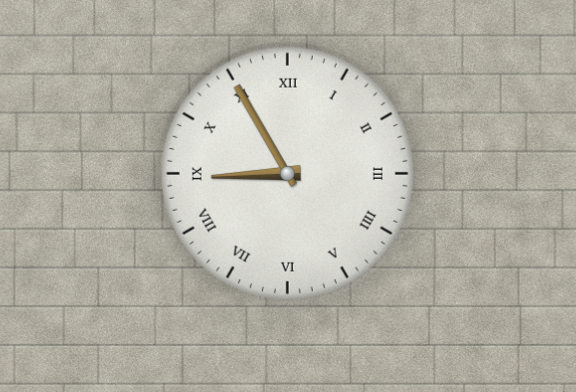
**8:55**
